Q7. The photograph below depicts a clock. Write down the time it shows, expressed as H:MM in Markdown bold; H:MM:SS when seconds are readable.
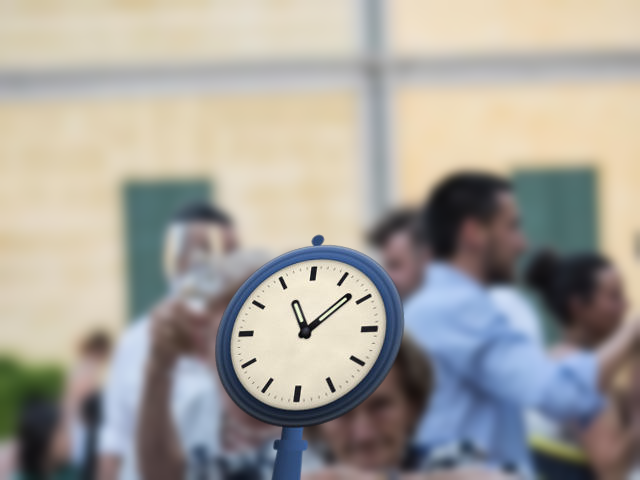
**11:08**
